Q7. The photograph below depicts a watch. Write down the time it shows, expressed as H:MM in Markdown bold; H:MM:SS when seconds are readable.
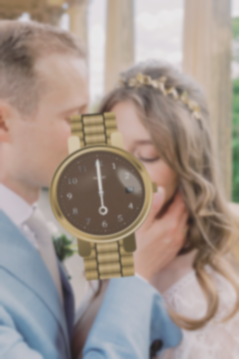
**6:00**
